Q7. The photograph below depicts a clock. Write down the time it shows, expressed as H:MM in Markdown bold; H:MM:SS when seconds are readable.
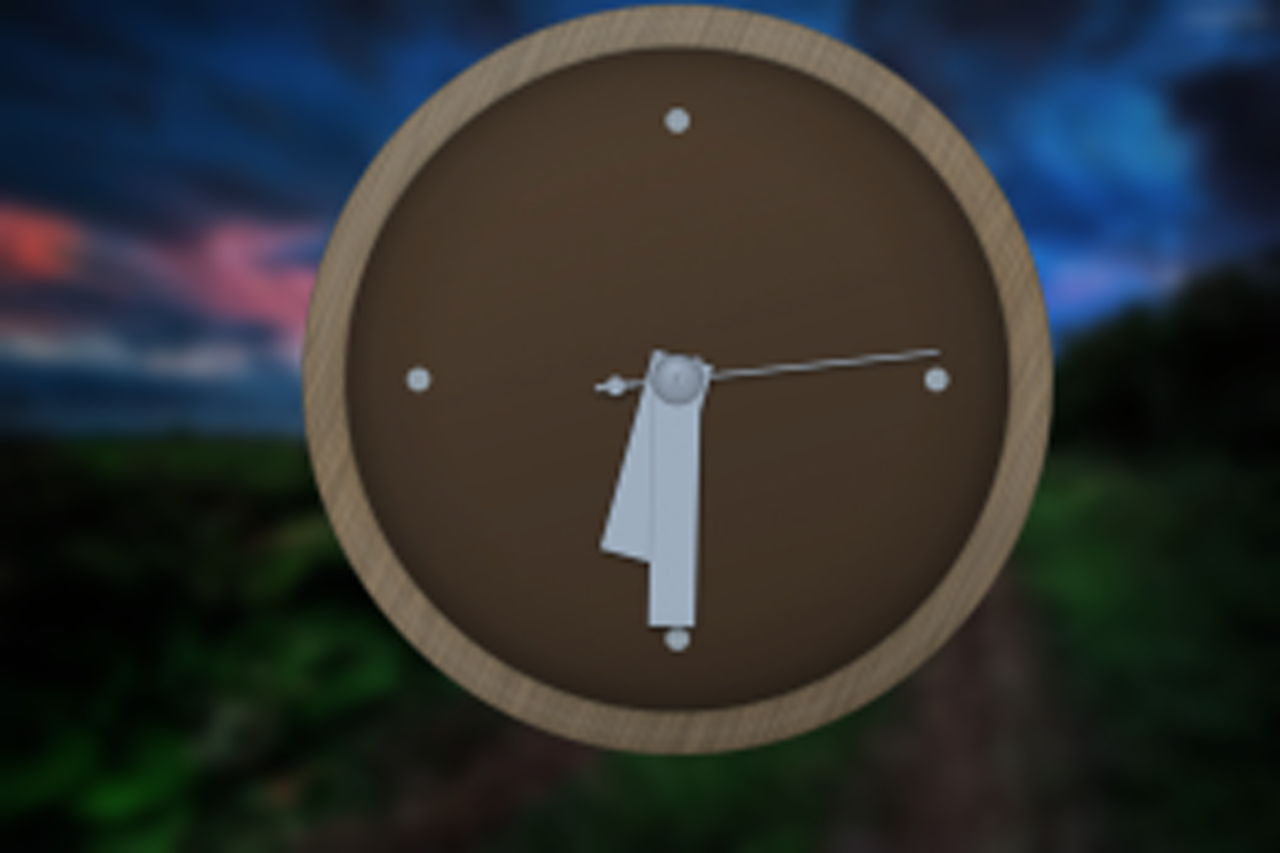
**6:30:14**
